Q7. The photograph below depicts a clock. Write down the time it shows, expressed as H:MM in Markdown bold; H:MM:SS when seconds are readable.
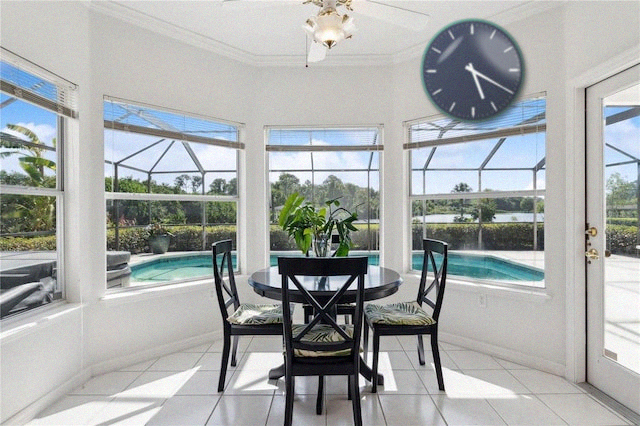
**5:20**
